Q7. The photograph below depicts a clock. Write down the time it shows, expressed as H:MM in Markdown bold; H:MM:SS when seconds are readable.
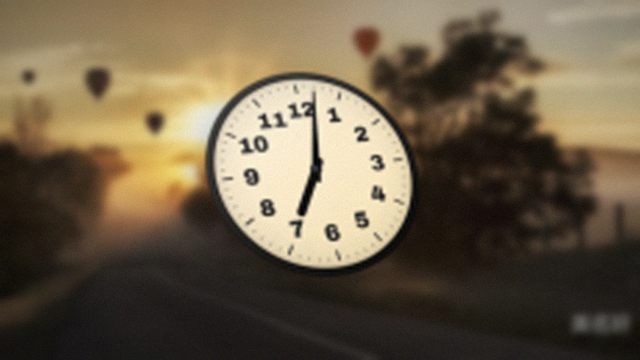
**7:02**
